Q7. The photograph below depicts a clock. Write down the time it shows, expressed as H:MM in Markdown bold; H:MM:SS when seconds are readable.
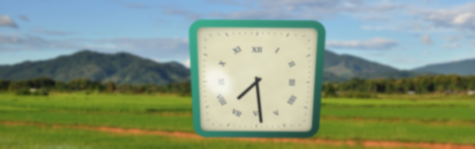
**7:29**
